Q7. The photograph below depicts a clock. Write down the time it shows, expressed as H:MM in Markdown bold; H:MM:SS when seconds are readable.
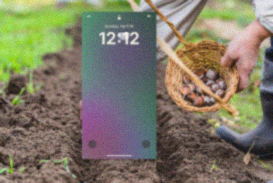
**12:12**
